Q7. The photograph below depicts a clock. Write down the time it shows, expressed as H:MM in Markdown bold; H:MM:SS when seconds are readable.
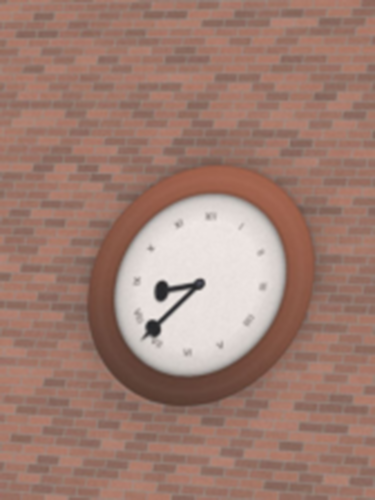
**8:37**
